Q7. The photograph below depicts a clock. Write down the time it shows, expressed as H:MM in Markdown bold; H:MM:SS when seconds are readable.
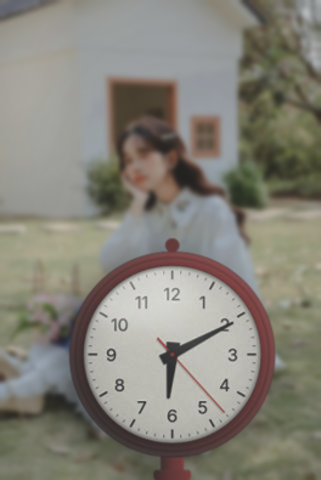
**6:10:23**
